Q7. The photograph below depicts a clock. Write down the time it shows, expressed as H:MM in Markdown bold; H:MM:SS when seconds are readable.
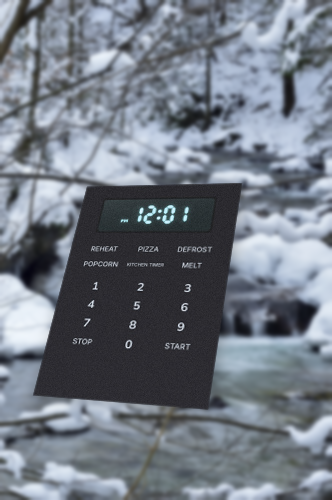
**12:01**
